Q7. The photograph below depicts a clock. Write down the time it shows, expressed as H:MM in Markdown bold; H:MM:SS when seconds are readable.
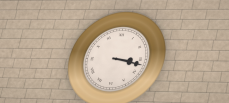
**3:17**
